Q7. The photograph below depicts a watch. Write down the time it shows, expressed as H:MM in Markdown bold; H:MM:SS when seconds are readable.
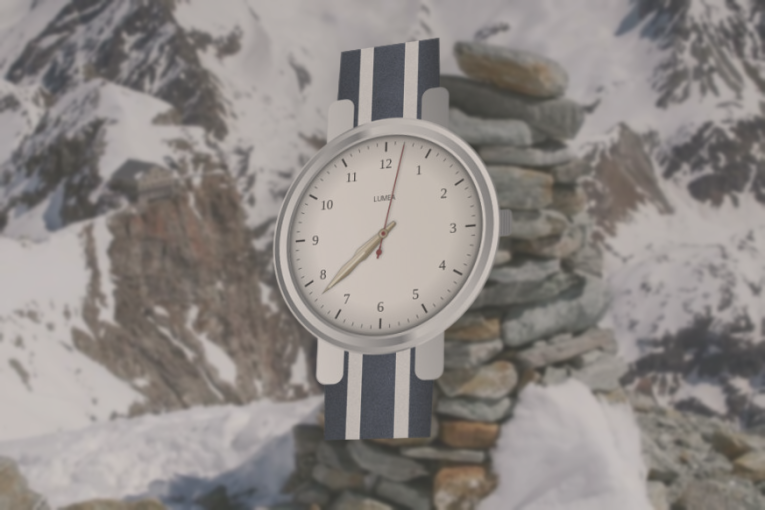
**7:38:02**
